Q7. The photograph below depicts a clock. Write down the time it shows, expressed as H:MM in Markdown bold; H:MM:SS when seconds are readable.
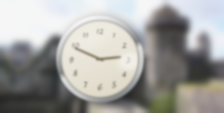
**2:49**
